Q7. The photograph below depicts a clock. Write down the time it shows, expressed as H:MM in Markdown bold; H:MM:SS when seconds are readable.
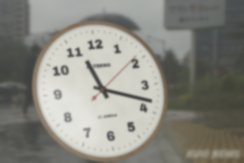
**11:18:09**
